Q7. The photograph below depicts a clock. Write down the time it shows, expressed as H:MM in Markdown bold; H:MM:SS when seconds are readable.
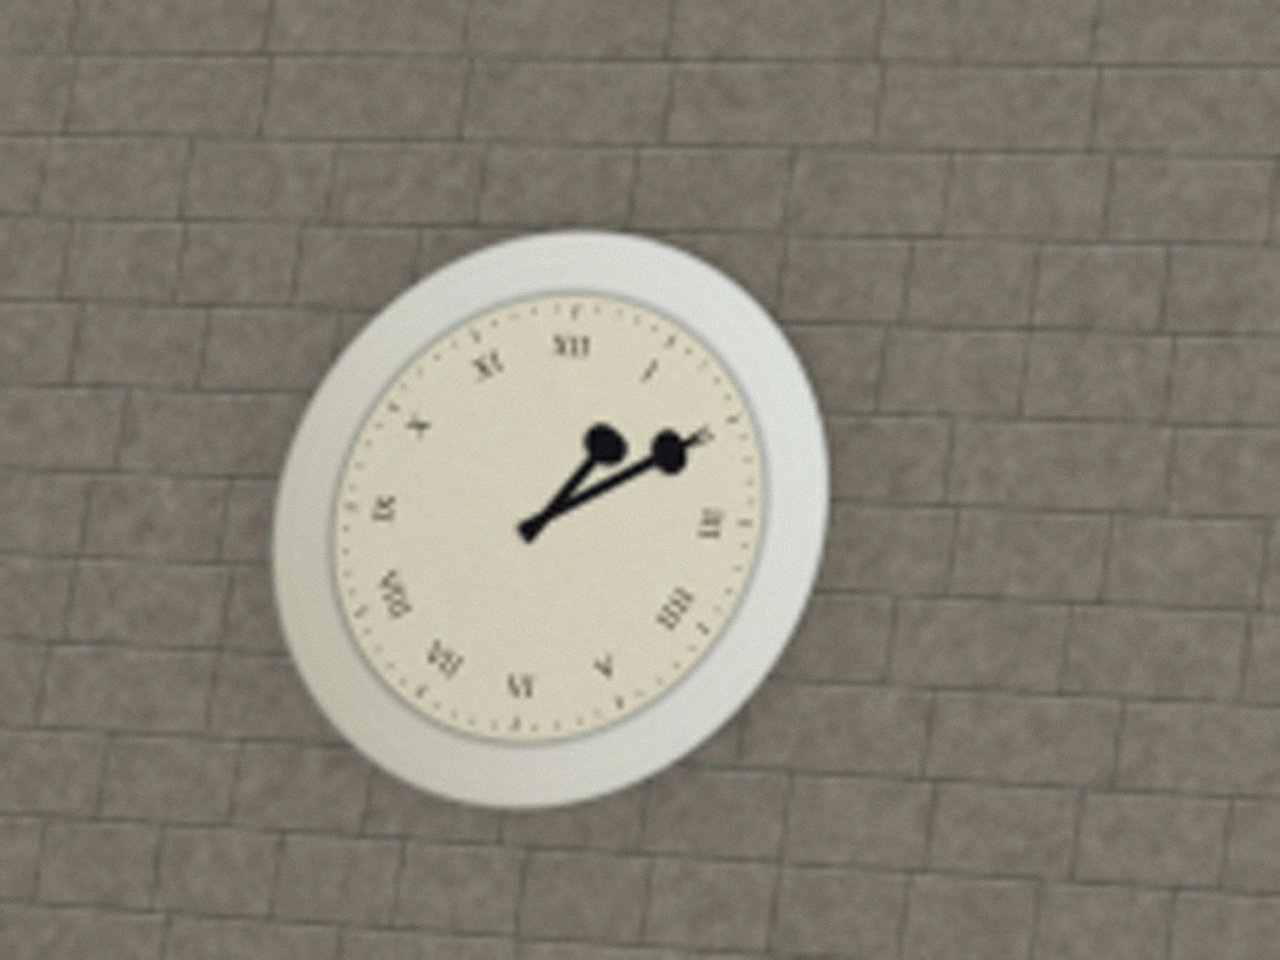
**1:10**
